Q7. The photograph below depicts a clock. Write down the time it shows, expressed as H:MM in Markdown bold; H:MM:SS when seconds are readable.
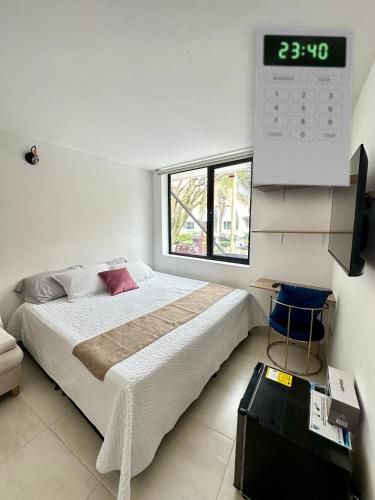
**23:40**
